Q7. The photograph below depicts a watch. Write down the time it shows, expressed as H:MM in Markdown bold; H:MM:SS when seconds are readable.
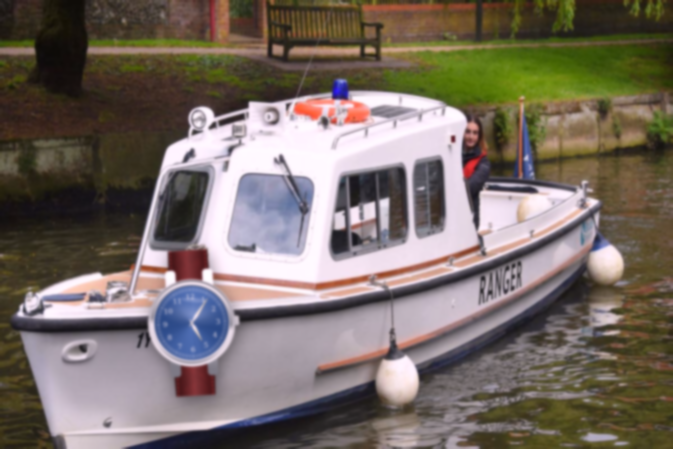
**5:06**
